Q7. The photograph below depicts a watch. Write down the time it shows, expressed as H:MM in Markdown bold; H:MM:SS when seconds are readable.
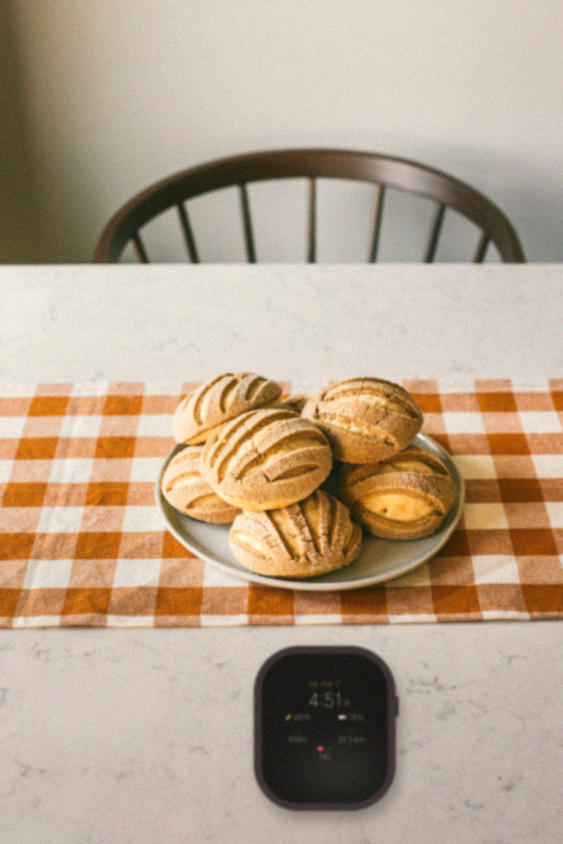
**4:51**
